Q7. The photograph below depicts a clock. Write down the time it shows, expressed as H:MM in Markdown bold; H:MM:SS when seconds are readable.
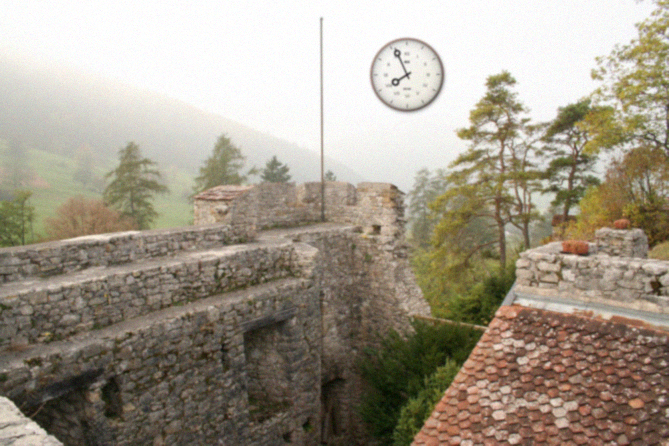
**7:56**
